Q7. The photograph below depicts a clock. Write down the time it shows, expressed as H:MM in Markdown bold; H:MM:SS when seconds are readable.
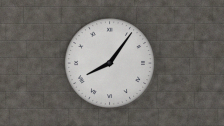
**8:06**
